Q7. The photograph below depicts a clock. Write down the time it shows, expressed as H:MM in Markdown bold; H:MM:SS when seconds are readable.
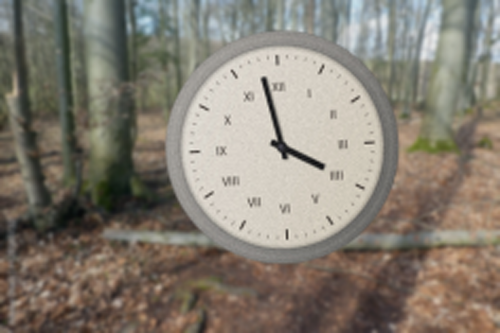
**3:58**
